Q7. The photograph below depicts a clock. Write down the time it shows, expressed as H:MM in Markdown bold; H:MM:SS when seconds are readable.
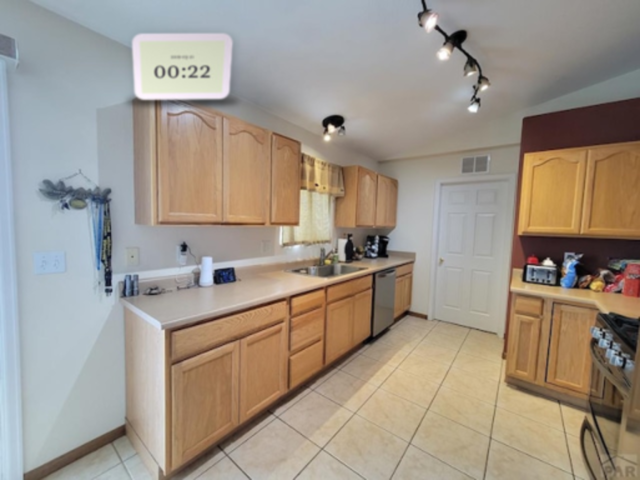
**0:22**
